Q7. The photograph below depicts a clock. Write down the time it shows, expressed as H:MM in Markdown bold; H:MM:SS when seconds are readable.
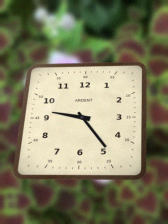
**9:24**
